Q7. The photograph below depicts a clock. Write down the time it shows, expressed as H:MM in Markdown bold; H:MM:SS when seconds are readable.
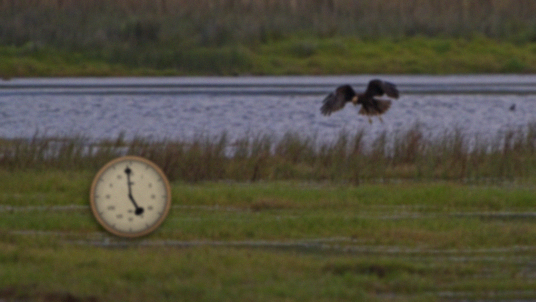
**4:59**
